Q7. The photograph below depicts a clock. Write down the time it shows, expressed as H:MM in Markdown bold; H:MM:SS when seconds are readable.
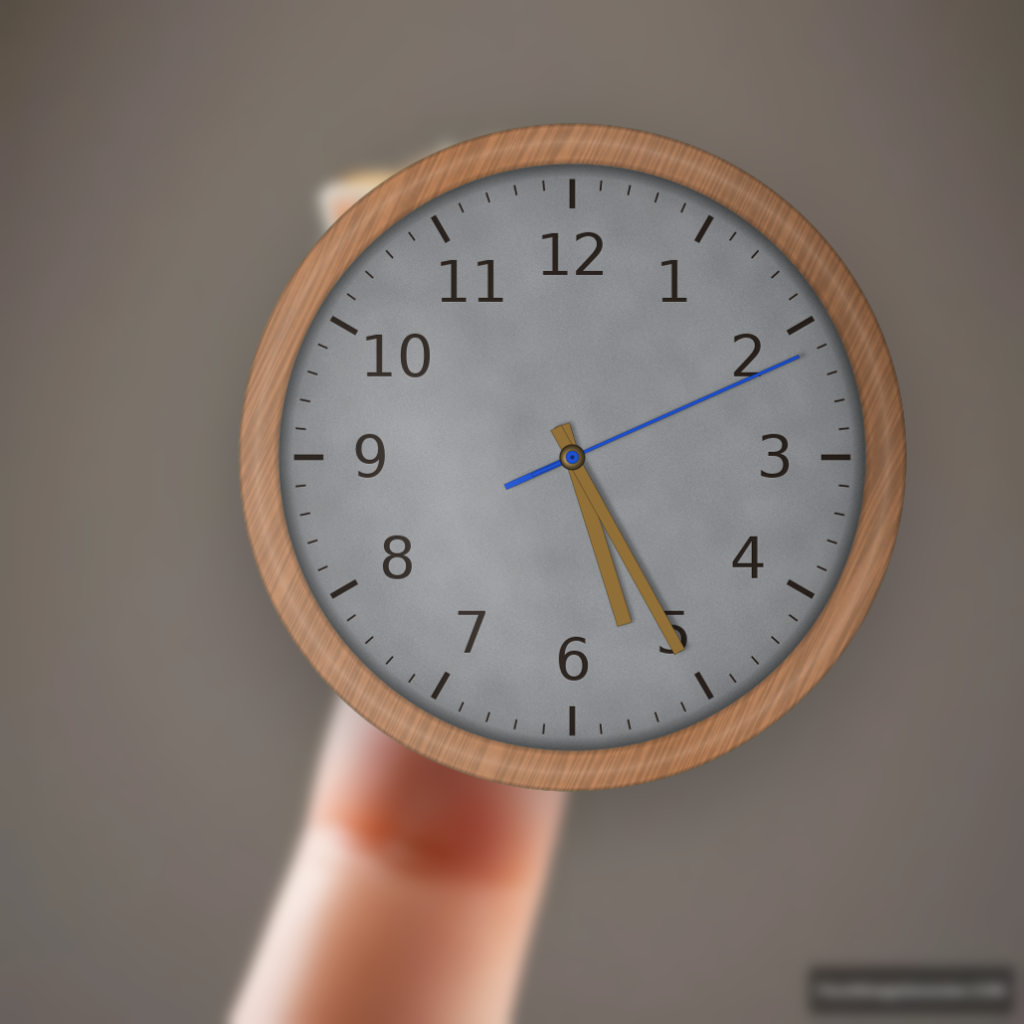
**5:25:11**
